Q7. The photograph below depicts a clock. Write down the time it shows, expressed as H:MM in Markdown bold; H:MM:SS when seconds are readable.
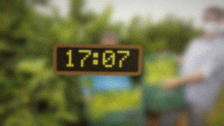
**17:07**
